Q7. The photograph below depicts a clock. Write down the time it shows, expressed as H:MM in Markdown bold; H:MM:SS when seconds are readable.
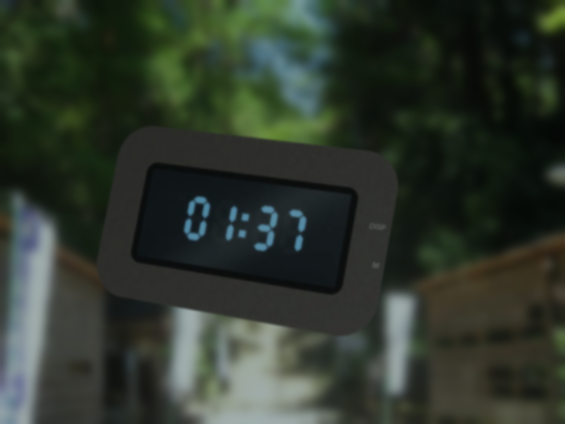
**1:37**
